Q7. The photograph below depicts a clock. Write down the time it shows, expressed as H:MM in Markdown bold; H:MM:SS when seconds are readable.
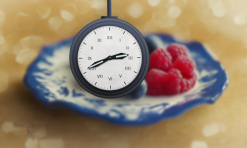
**2:41**
